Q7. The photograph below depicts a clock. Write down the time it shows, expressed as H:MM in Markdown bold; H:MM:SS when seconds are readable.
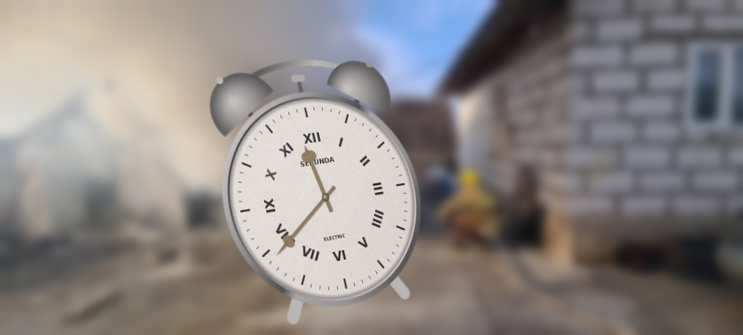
**11:39**
